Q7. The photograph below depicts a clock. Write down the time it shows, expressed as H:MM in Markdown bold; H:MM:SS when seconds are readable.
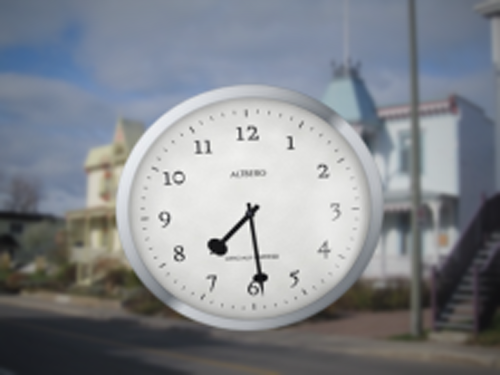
**7:29**
